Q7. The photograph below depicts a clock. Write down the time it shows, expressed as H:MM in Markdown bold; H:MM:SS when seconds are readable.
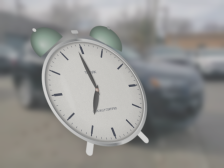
**6:59**
